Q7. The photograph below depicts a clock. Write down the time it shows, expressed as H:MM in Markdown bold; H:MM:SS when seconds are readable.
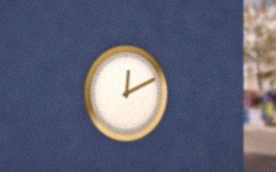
**12:11**
